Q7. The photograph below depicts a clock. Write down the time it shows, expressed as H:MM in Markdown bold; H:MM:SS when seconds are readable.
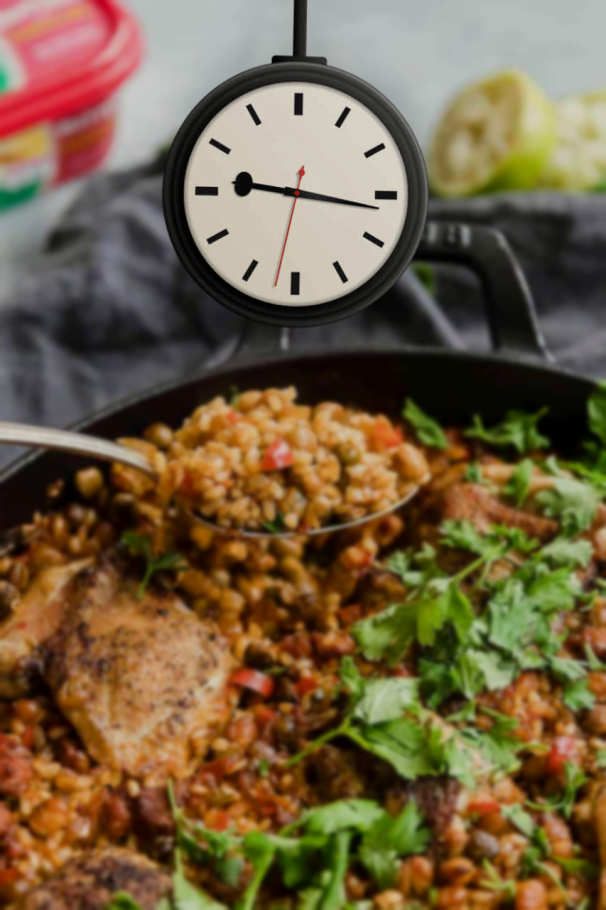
**9:16:32**
